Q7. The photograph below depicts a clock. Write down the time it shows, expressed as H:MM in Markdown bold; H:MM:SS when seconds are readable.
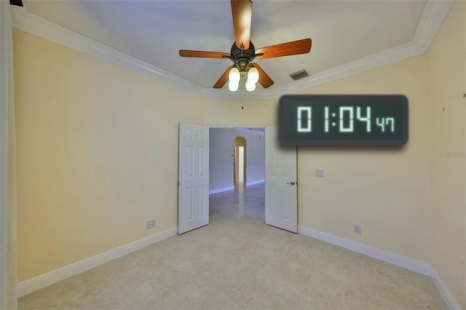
**1:04:47**
